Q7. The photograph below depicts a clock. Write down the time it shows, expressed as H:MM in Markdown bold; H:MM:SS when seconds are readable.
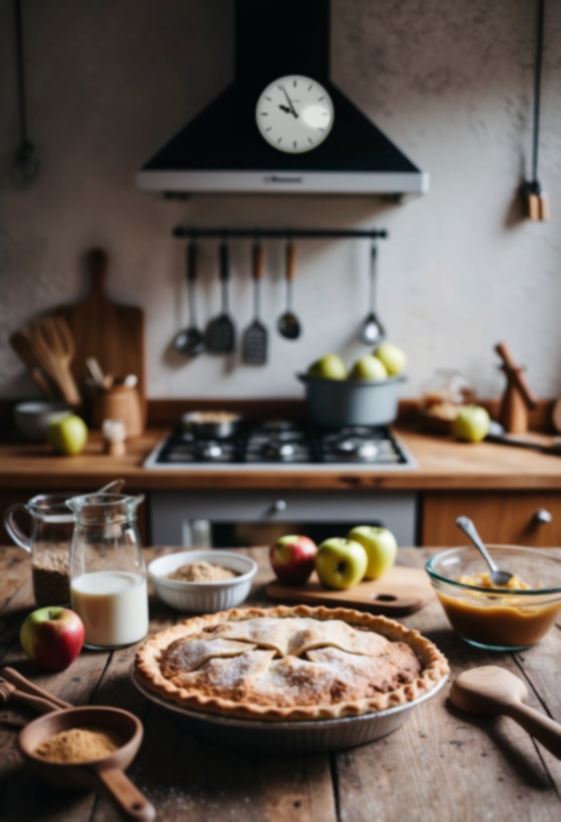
**9:56**
